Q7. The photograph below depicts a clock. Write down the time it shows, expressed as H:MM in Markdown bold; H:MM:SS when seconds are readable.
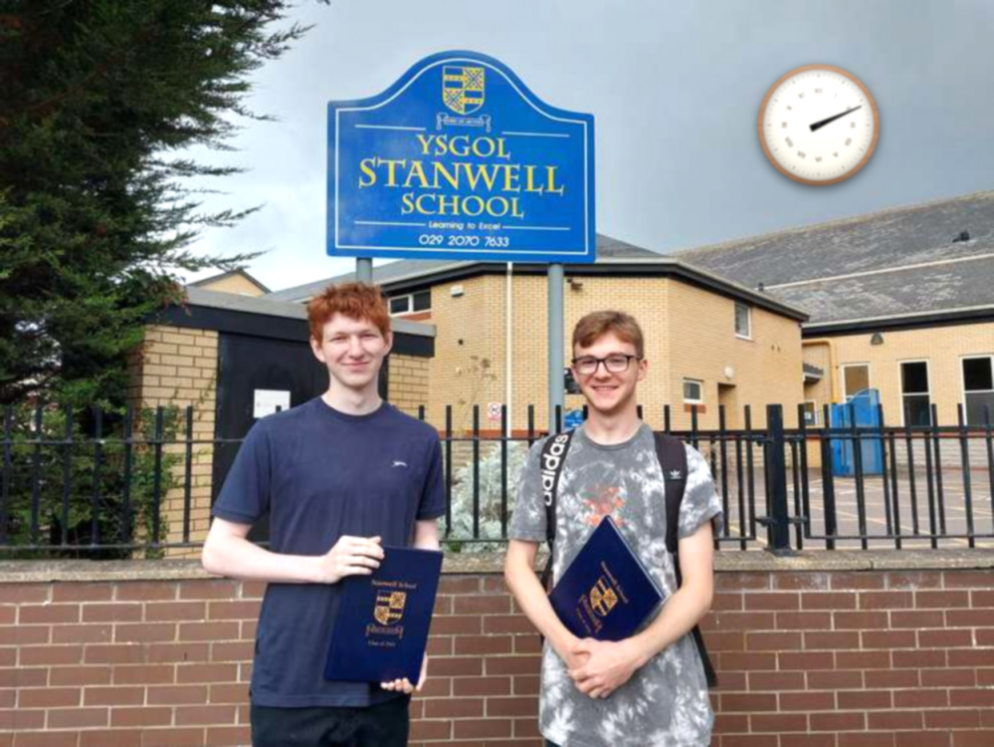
**2:11**
